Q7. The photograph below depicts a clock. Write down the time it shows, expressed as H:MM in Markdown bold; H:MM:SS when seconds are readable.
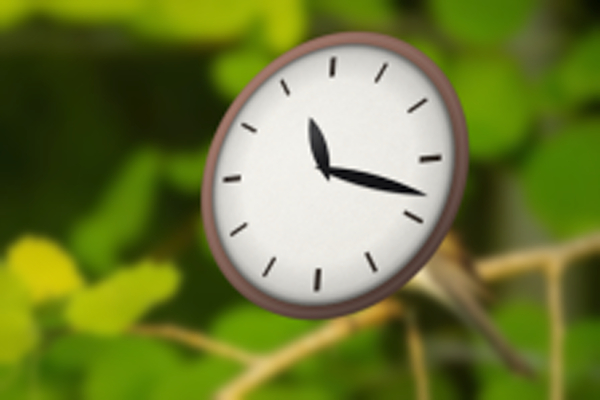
**11:18**
